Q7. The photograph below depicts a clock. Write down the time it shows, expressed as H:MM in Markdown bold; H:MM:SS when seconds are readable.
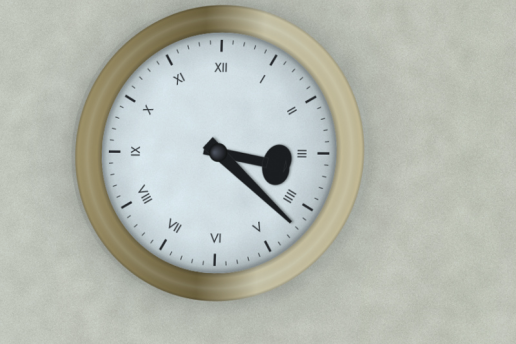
**3:22**
